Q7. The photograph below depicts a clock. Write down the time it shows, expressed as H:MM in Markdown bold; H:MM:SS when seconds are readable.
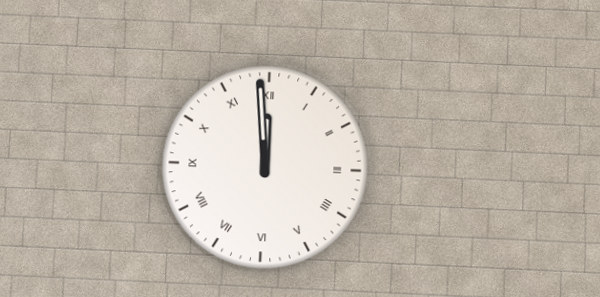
**11:59**
